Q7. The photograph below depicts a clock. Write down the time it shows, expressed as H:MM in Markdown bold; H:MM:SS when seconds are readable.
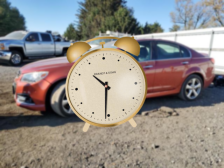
**10:31**
